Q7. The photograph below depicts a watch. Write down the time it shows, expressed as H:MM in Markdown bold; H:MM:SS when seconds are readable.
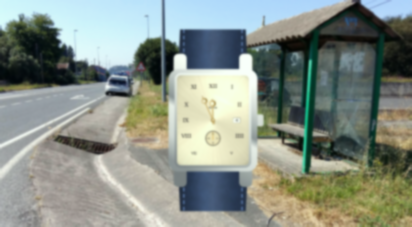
**11:56**
